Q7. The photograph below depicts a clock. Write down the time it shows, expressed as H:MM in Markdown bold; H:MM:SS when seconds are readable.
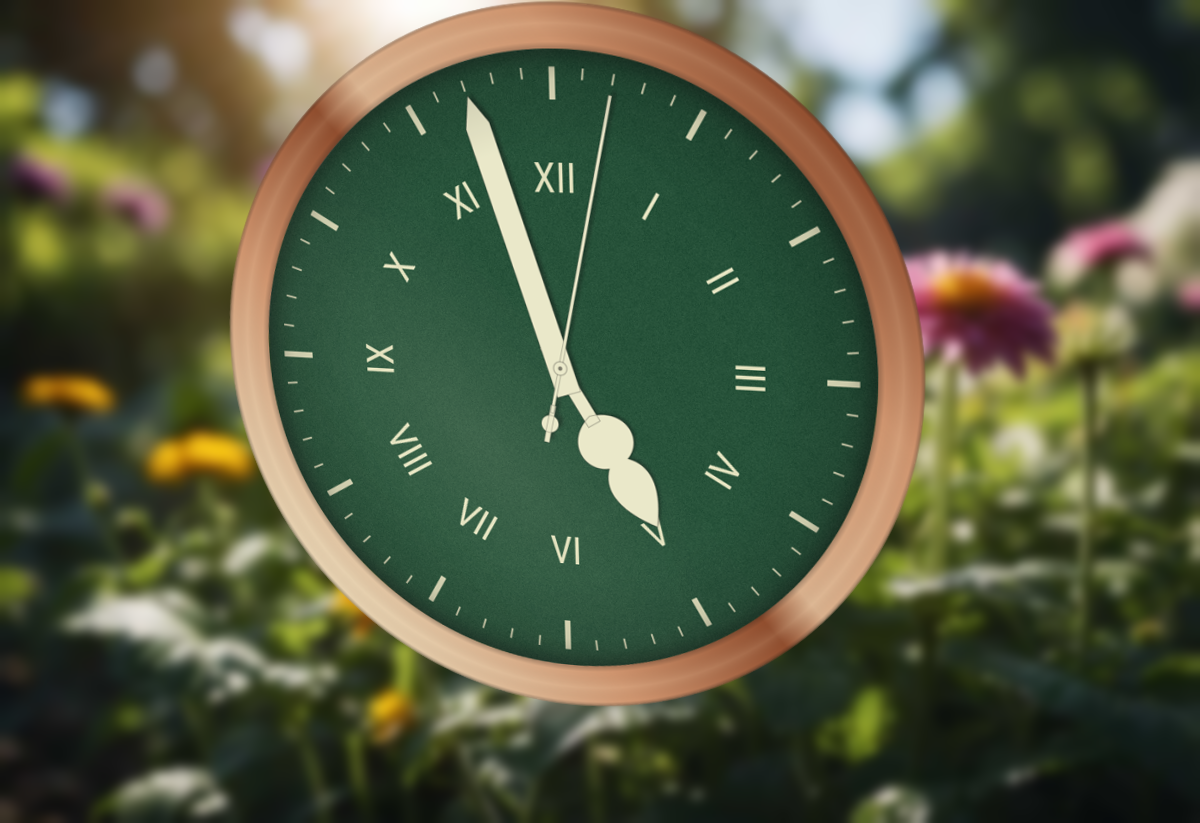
**4:57:02**
